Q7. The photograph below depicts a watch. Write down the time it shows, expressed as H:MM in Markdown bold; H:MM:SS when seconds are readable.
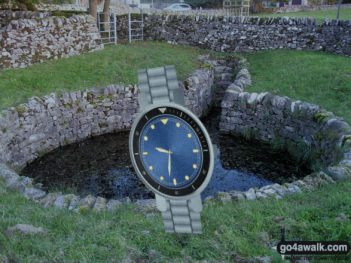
**9:32**
